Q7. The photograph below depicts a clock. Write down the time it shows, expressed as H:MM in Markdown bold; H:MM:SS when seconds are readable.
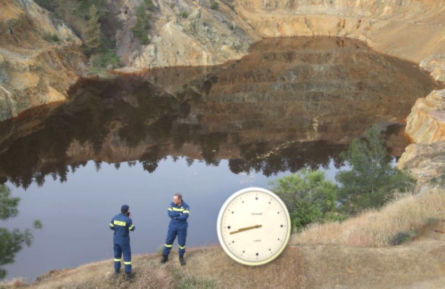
**8:43**
